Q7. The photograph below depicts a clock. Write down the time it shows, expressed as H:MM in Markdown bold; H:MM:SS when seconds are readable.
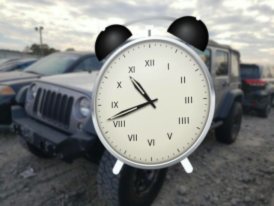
**10:42**
